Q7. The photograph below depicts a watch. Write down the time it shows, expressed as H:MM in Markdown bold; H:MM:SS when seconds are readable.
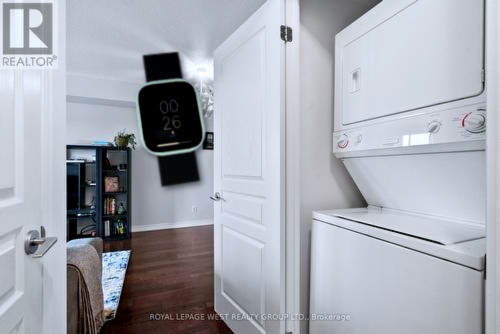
**0:26**
